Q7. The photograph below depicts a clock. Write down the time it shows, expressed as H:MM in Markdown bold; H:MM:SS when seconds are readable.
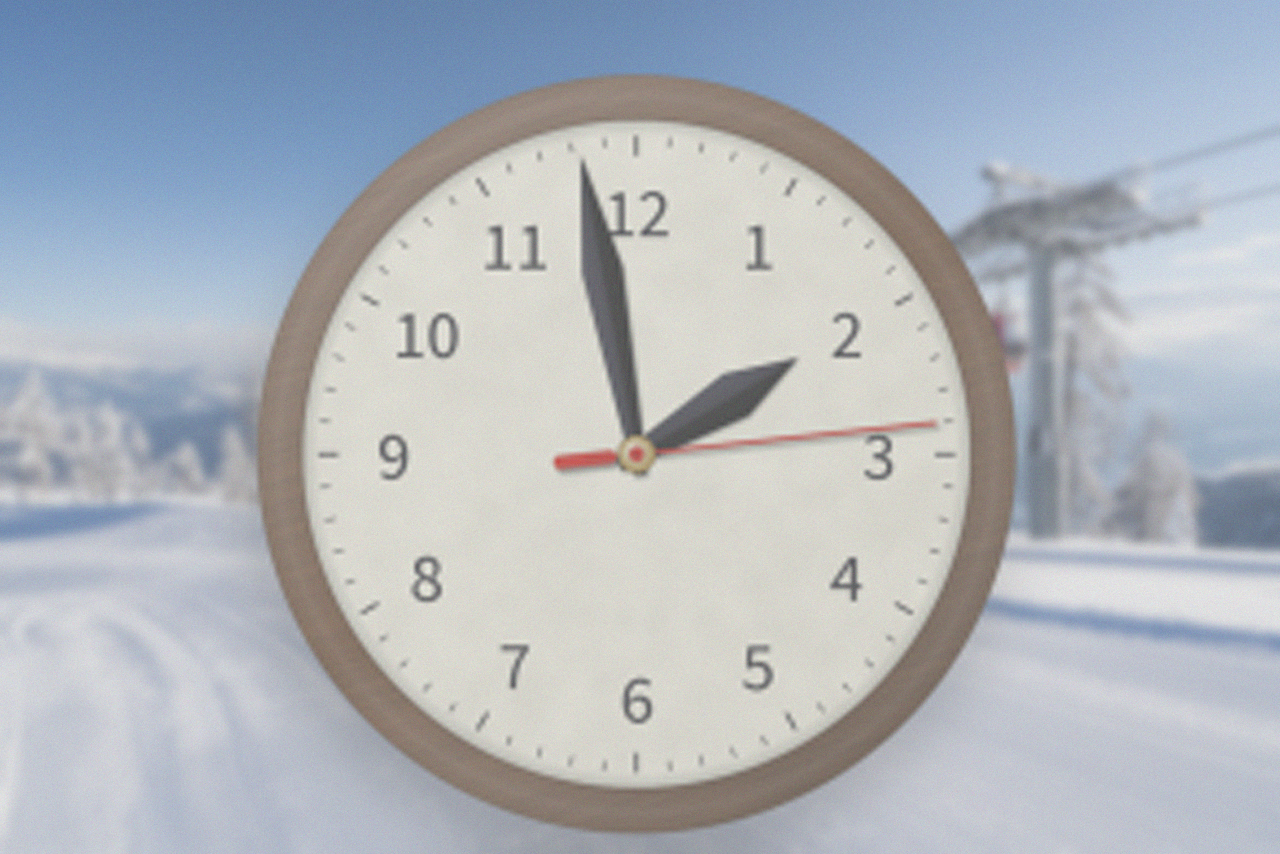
**1:58:14**
